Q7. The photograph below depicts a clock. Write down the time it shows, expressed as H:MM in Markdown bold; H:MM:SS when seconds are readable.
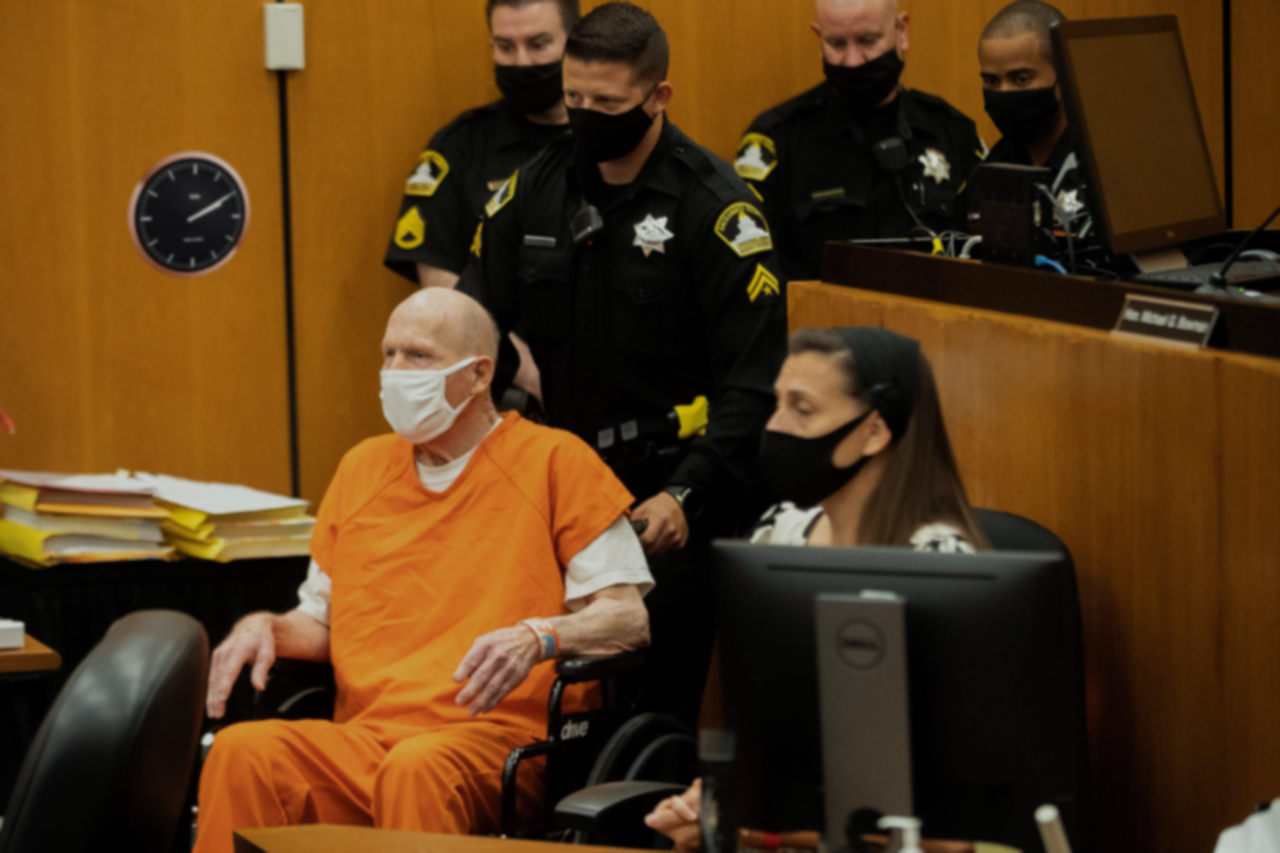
**2:10**
